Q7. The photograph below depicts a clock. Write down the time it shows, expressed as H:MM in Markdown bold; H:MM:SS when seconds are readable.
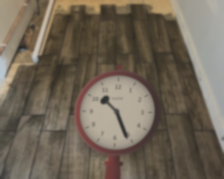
**10:26**
